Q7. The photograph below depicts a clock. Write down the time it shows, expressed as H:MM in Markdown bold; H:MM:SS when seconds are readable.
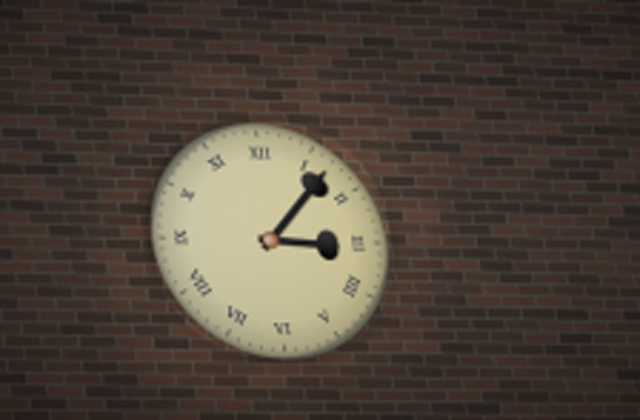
**3:07**
